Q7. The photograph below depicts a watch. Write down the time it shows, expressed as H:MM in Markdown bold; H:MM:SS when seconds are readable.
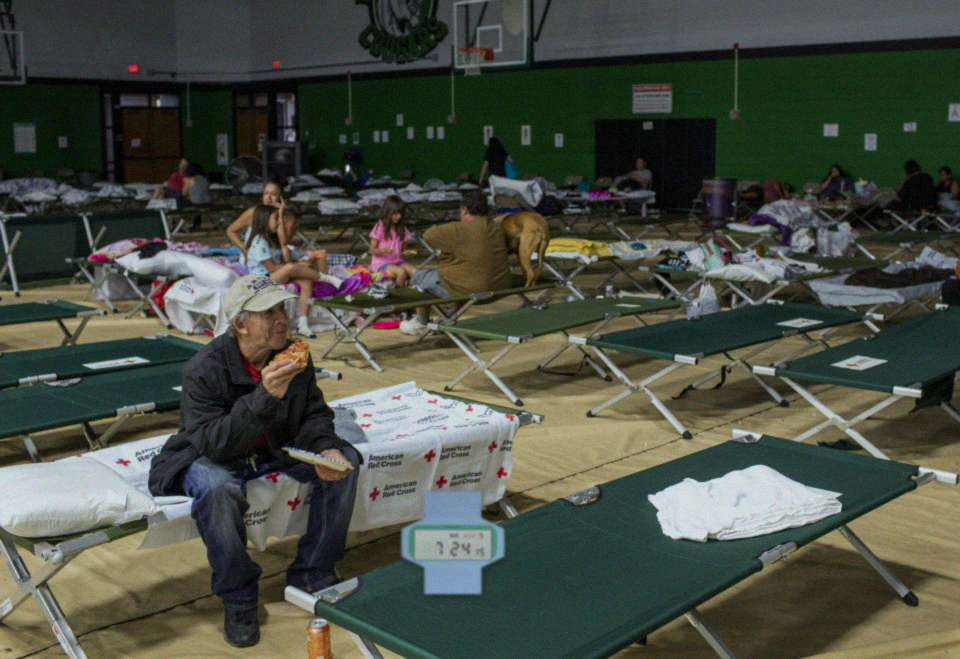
**7:24**
